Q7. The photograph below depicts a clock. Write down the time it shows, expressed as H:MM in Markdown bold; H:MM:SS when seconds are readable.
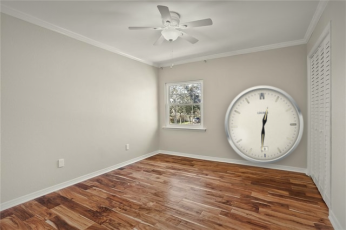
**12:31**
